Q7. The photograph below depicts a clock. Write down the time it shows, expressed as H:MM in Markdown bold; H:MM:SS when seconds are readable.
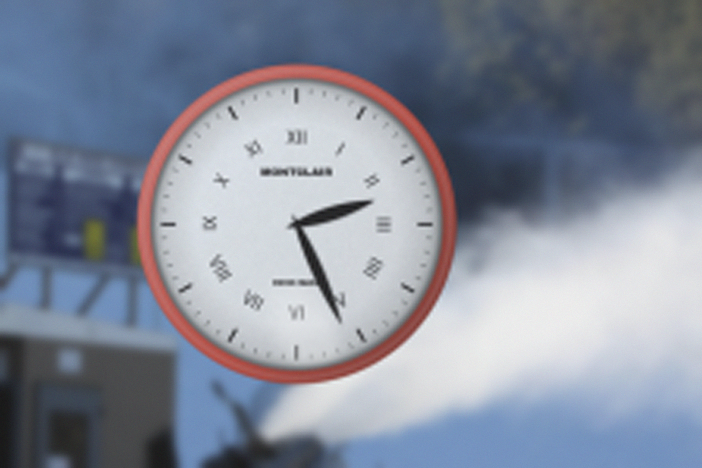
**2:26**
